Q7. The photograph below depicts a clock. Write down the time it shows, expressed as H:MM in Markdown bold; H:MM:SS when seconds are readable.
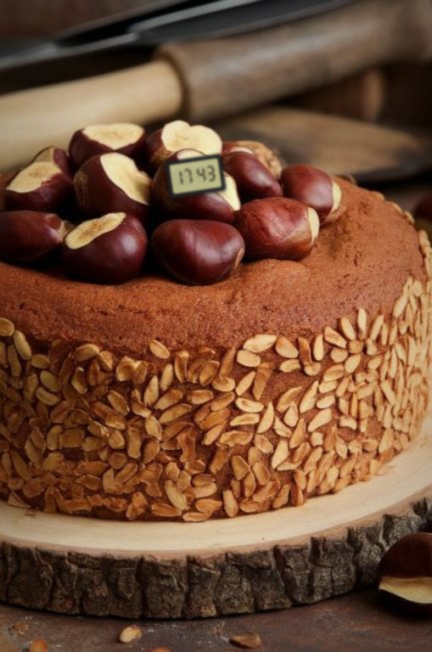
**17:43**
